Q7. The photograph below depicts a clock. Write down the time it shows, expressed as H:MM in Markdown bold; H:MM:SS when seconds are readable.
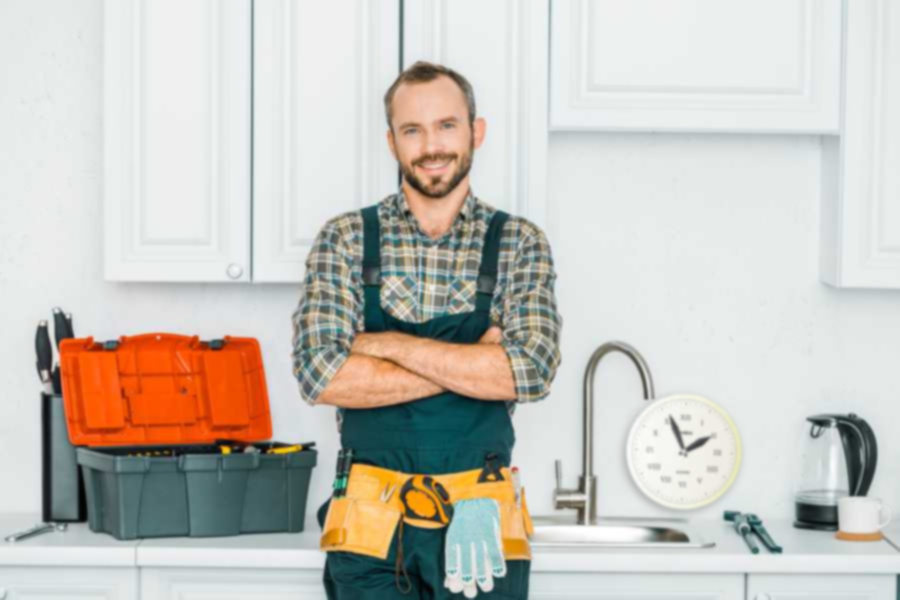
**1:56**
